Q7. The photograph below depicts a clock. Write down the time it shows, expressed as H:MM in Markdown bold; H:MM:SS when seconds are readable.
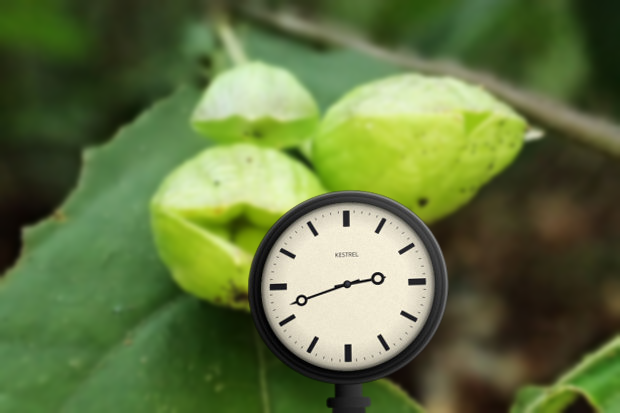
**2:42**
